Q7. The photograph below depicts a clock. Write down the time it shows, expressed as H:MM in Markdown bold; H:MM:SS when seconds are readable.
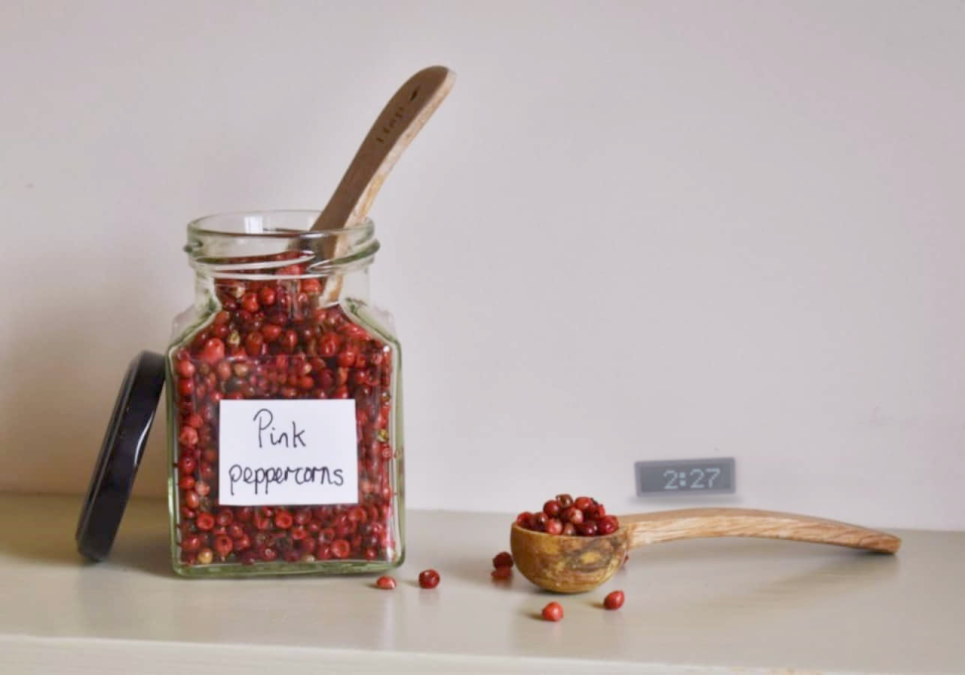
**2:27**
